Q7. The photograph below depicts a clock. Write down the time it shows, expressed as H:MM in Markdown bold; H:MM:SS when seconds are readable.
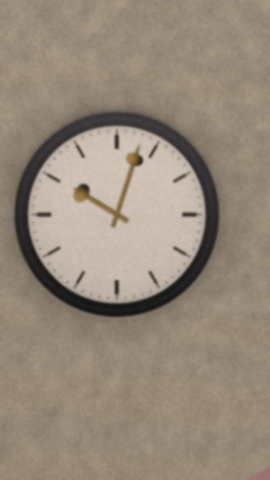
**10:03**
